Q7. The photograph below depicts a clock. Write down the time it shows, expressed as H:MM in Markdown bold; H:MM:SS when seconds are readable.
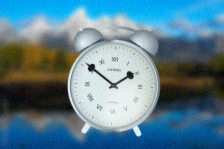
**1:51**
